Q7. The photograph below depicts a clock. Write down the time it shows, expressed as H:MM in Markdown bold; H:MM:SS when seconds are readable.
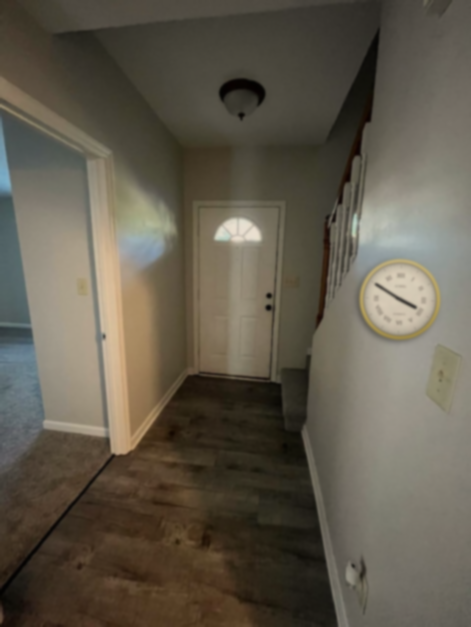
**3:50**
